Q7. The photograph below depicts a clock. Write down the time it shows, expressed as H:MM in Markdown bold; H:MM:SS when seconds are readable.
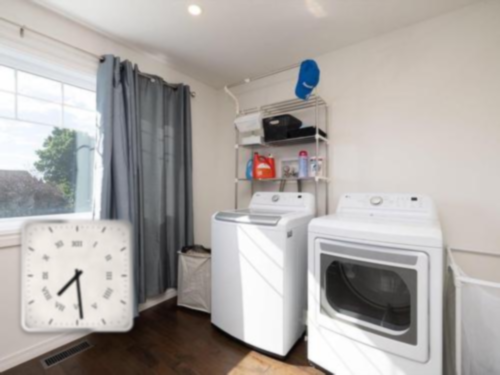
**7:29**
